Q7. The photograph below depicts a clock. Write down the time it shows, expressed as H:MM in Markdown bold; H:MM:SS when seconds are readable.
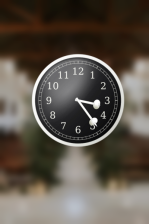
**3:24**
